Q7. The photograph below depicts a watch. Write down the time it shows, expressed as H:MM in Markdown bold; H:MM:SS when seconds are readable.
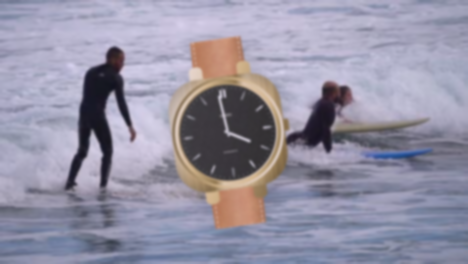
**3:59**
